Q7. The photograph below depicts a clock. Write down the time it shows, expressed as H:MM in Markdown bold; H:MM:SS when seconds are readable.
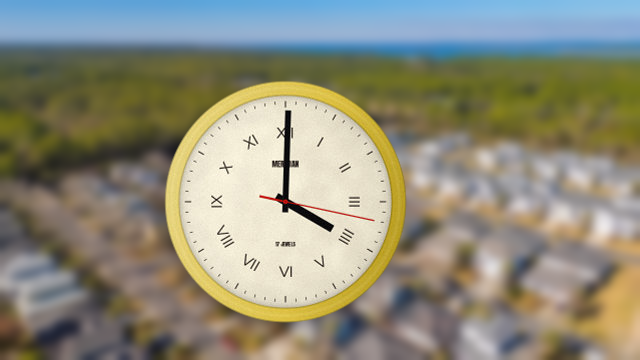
**4:00:17**
